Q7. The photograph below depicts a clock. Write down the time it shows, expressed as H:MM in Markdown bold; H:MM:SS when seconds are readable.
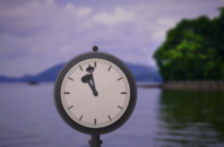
**10:58**
